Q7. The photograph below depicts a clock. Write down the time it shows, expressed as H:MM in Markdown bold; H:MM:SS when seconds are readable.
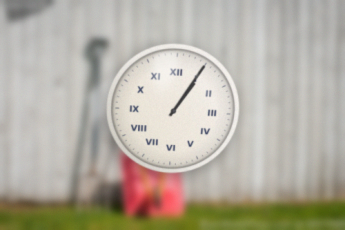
**1:05**
